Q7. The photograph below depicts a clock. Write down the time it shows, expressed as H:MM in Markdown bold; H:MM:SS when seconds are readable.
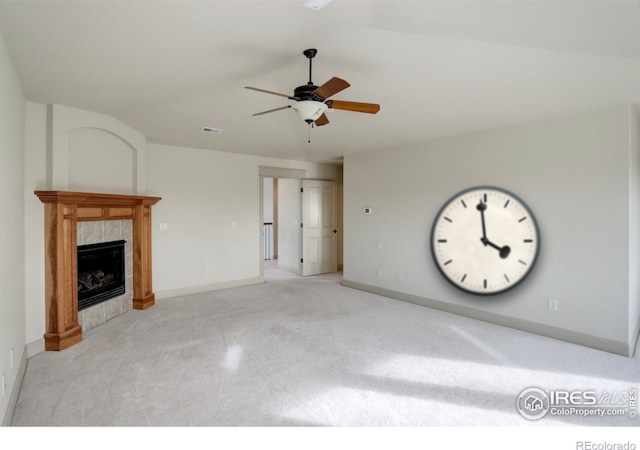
**3:59**
